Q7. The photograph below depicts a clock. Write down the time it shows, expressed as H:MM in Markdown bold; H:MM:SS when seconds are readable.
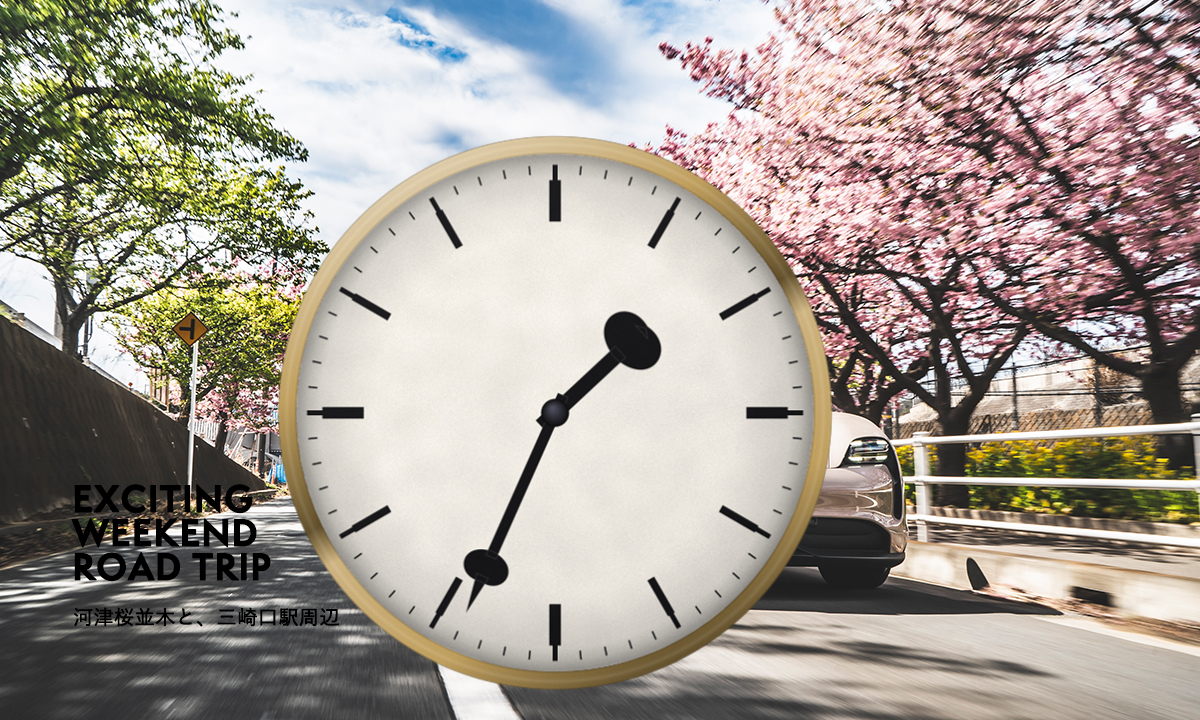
**1:34**
